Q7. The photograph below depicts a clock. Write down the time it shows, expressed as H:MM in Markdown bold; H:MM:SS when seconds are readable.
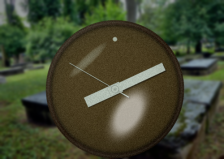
**8:10:50**
